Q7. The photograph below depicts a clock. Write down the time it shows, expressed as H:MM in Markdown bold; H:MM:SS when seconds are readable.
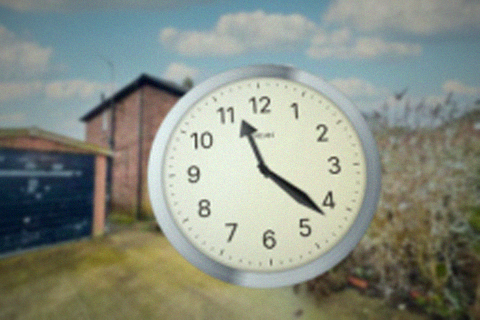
**11:22**
